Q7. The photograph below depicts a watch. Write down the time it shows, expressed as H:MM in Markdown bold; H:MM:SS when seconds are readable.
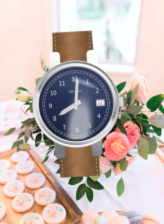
**8:01**
